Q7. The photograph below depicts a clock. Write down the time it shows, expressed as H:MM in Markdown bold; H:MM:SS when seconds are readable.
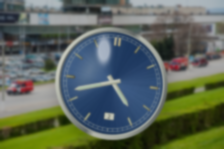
**4:42**
